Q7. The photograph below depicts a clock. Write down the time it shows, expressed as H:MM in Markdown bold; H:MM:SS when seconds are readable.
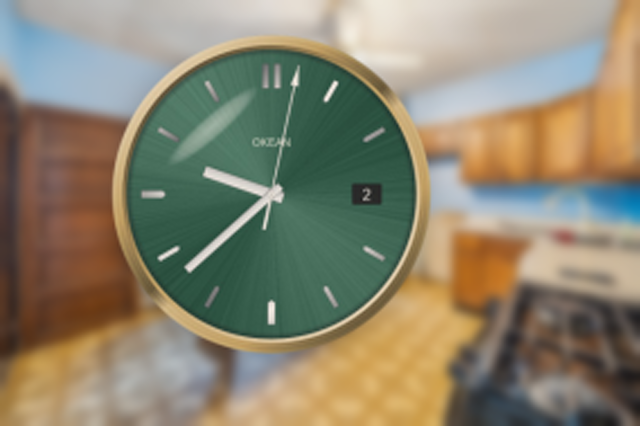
**9:38:02**
